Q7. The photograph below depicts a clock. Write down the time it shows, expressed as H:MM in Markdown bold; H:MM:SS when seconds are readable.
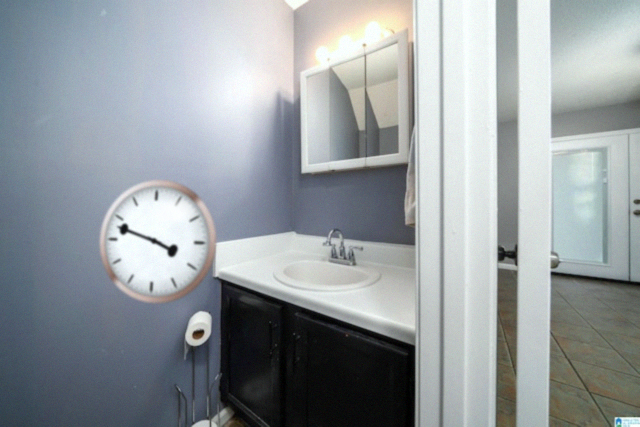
**3:48**
